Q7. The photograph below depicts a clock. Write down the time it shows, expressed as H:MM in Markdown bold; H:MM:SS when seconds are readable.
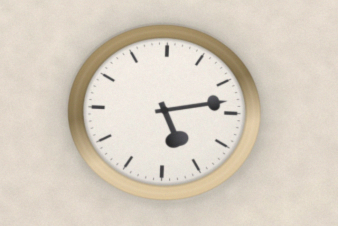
**5:13**
